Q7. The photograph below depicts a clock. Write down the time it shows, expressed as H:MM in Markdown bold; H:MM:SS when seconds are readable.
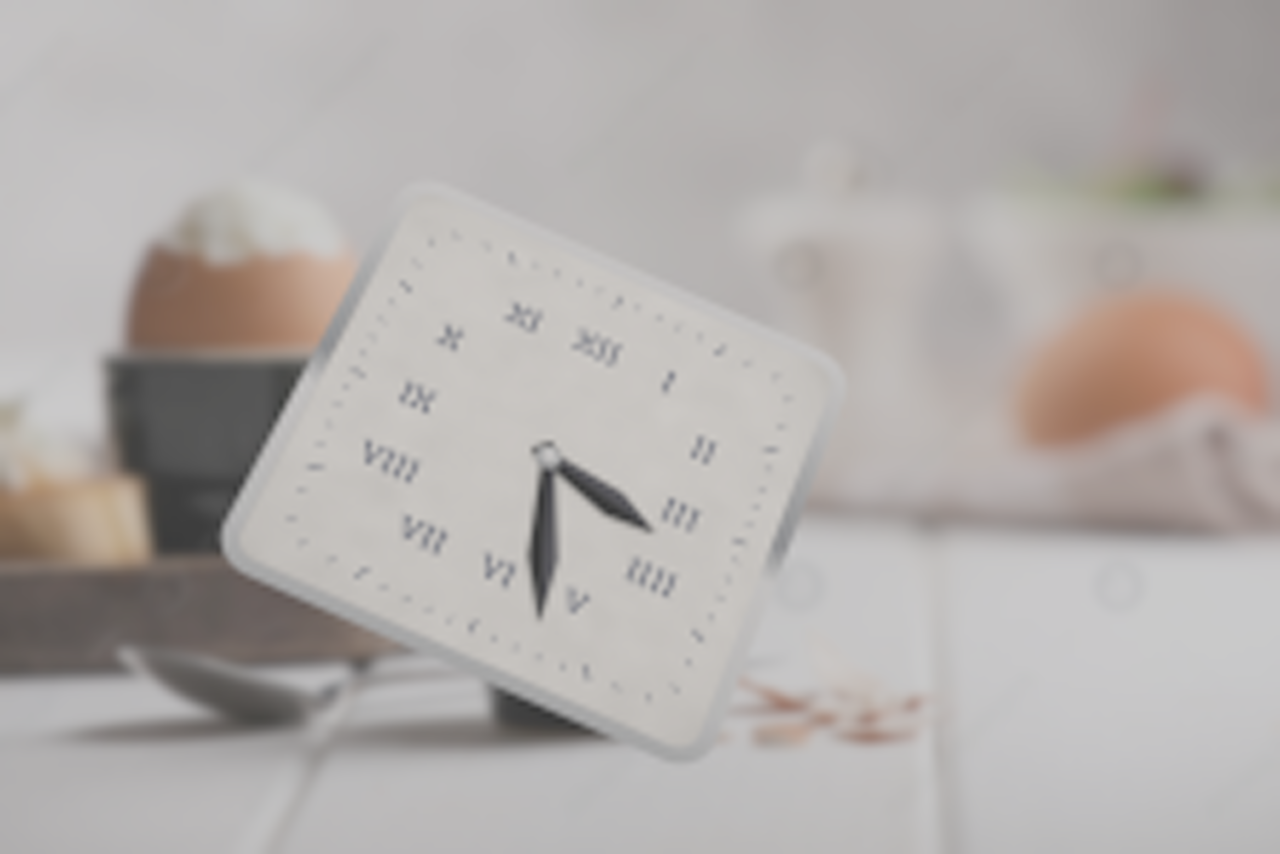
**3:27**
